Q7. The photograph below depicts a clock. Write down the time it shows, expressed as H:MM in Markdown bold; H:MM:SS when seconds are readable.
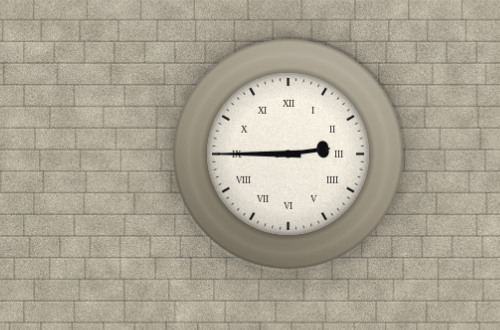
**2:45**
